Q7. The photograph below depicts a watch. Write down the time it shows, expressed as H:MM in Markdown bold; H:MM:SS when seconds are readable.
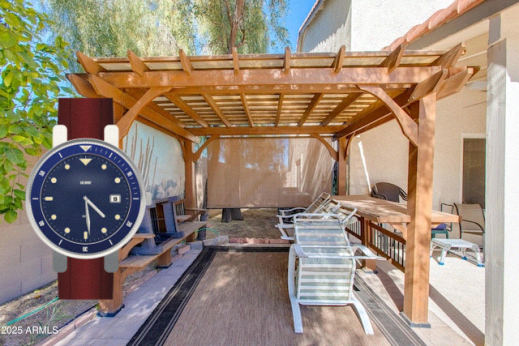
**4:29**
